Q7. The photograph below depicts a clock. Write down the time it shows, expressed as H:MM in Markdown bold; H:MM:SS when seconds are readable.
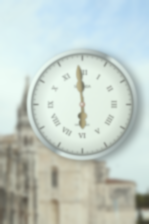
**5:59**
